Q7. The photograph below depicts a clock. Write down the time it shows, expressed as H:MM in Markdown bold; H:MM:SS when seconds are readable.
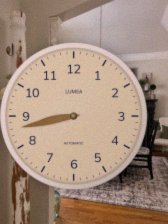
**8:43**
